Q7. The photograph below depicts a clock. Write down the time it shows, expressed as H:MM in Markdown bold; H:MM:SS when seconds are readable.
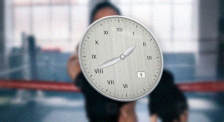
**1:41**
